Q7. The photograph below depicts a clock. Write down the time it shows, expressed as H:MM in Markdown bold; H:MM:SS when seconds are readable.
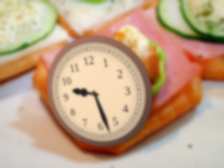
**9:28**
